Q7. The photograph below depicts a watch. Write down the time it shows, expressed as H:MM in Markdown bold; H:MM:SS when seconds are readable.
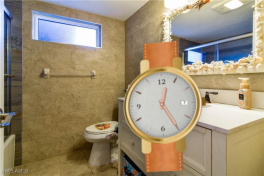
**12:25**
